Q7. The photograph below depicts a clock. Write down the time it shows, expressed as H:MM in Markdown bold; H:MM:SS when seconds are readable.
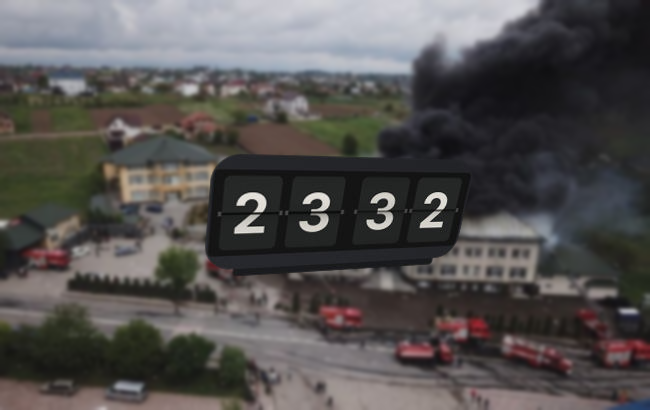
**23:32**
